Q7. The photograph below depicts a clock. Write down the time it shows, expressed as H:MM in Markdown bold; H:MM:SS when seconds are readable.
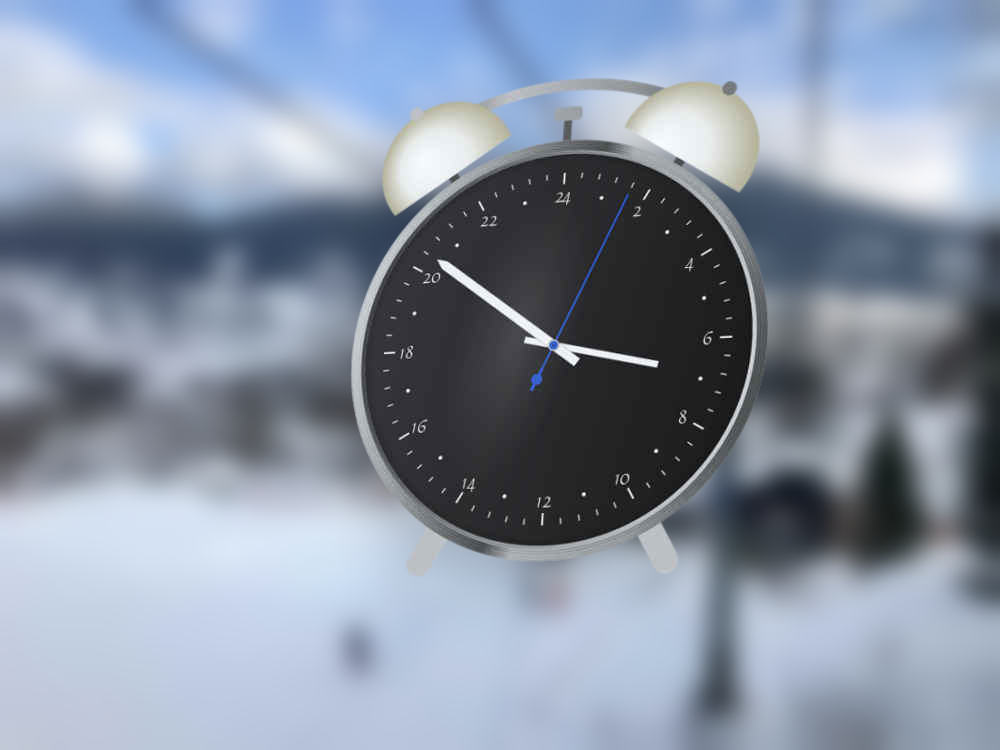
**6:51:04**
